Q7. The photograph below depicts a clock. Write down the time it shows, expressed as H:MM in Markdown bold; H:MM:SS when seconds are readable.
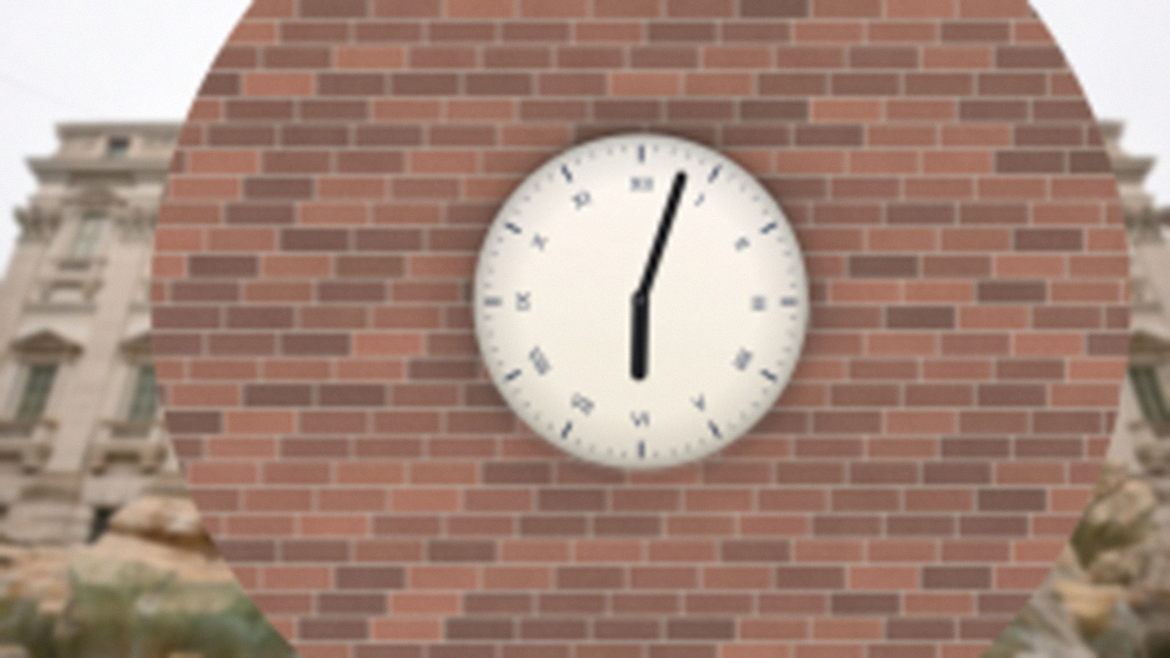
**6:03**
